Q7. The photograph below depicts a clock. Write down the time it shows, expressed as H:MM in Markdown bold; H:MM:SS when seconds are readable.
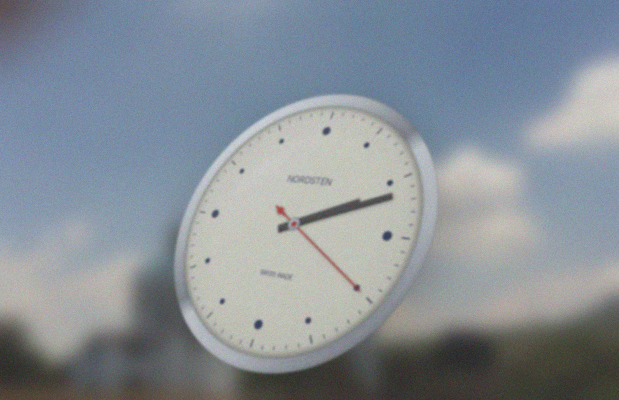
**2:11:20**
